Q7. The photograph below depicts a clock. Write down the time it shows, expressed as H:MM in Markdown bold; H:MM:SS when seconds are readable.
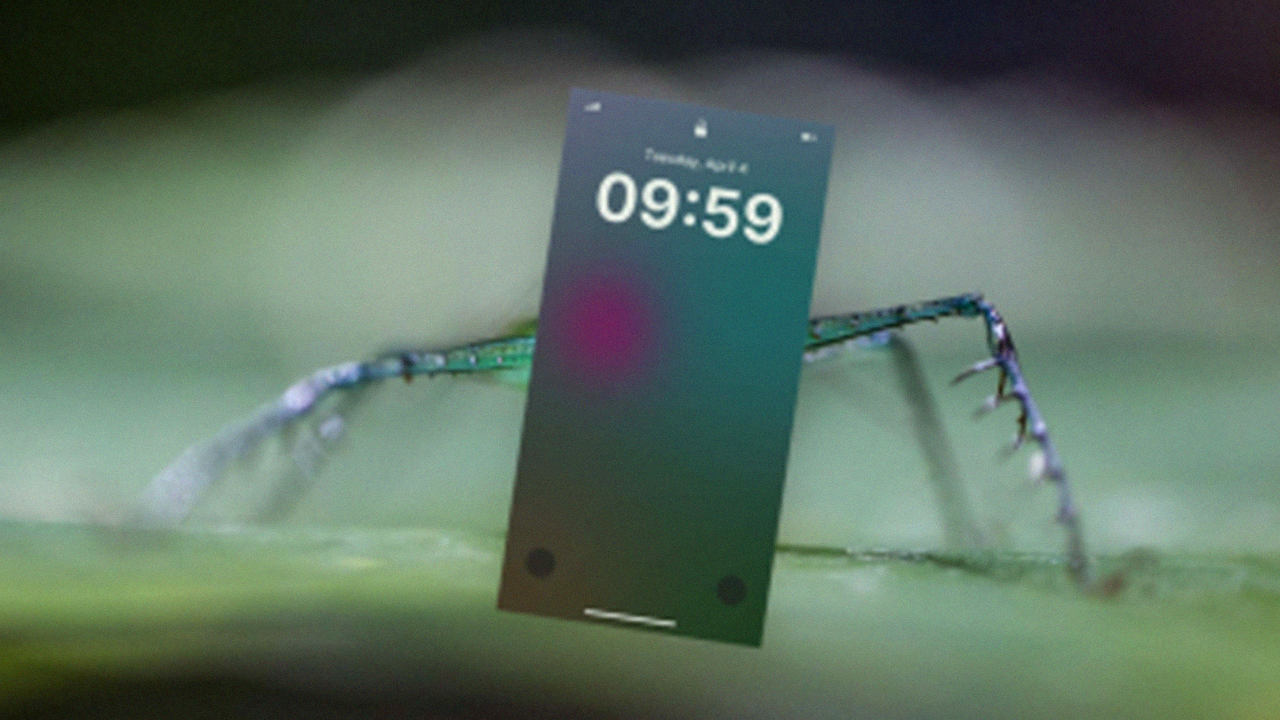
**9:59**
